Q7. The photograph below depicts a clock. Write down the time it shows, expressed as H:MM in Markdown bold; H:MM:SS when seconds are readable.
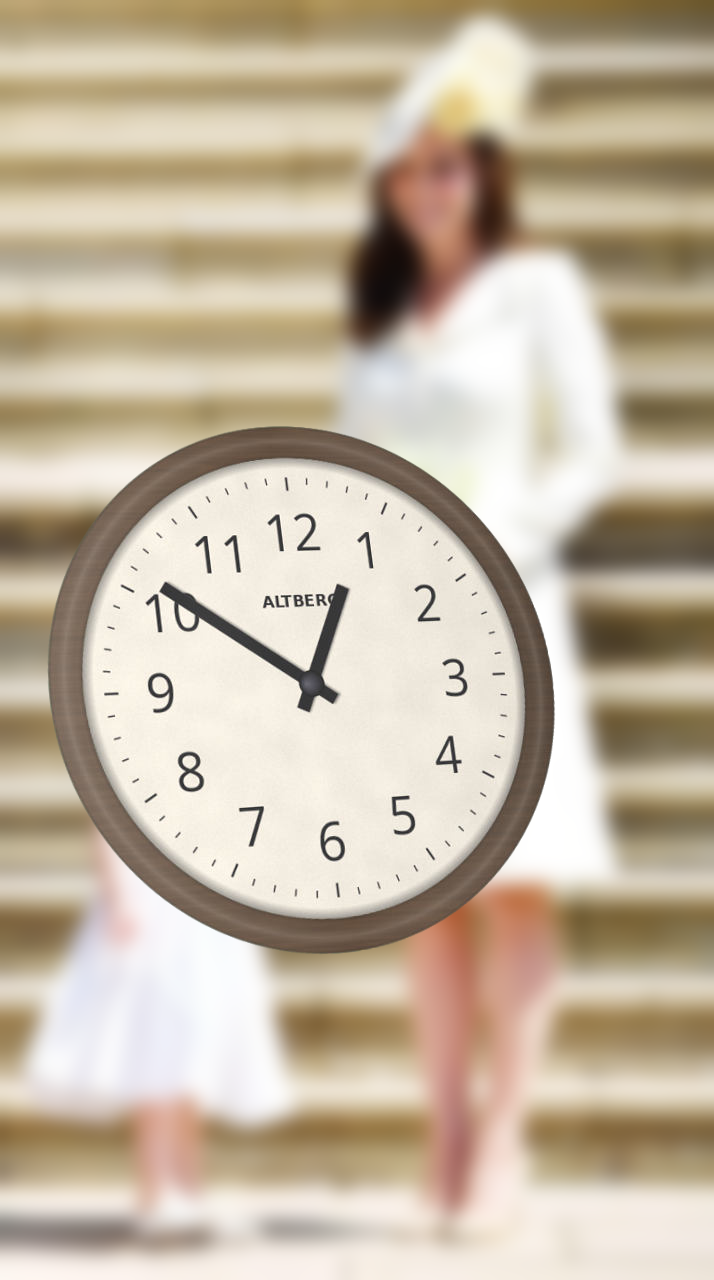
**12:51**
